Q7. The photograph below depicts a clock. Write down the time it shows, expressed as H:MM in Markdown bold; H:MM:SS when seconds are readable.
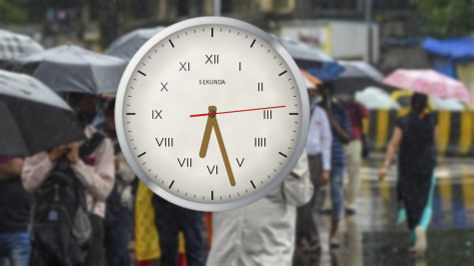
**6:27:14**
